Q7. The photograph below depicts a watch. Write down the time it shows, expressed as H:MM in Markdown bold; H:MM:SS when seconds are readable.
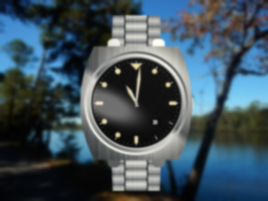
**11:01**
